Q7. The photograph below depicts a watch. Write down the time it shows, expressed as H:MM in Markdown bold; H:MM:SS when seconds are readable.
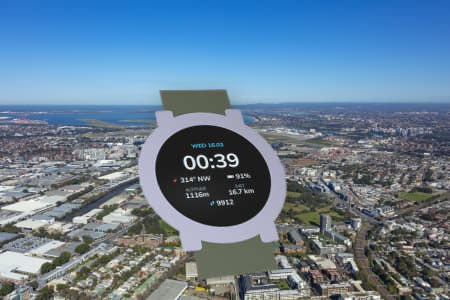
**0:39**
